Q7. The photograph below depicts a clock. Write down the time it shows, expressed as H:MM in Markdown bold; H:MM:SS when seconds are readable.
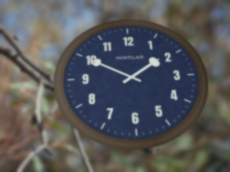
**1:50**
